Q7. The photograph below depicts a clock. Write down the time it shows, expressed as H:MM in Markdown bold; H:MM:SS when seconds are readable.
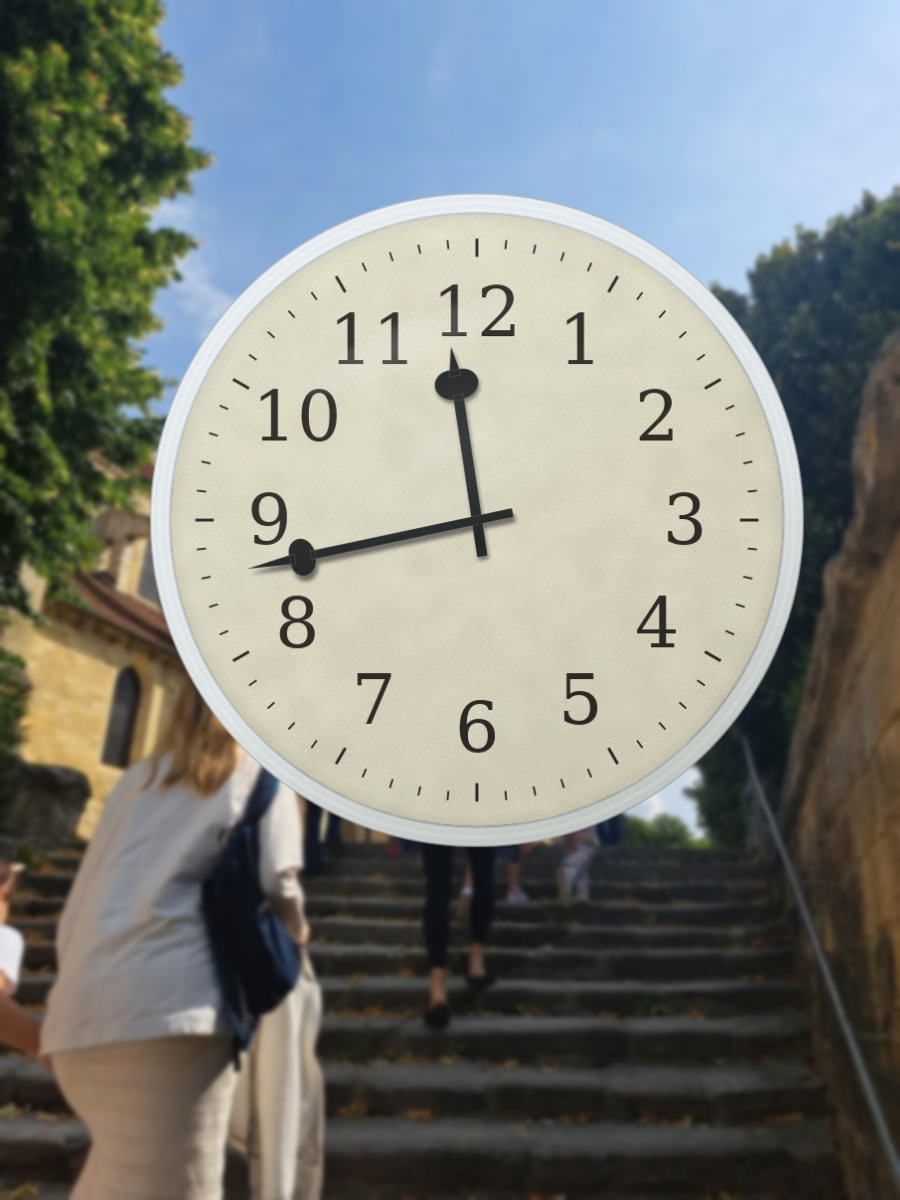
**11:43**
